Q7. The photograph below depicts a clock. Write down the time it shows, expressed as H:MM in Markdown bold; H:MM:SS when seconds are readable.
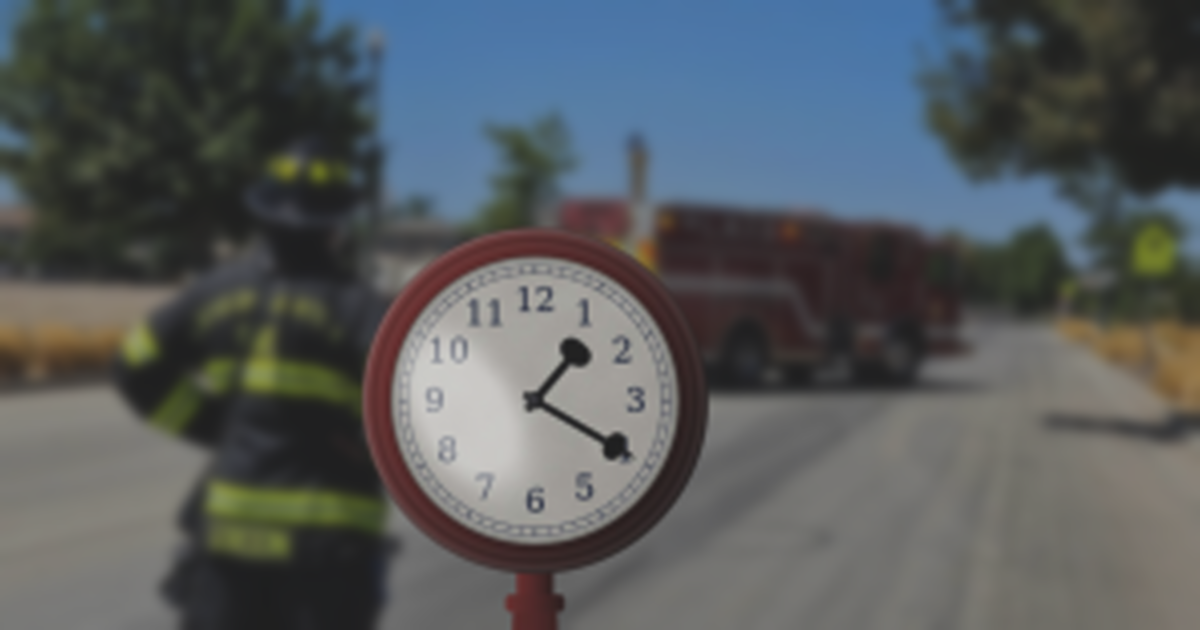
**1:20**
